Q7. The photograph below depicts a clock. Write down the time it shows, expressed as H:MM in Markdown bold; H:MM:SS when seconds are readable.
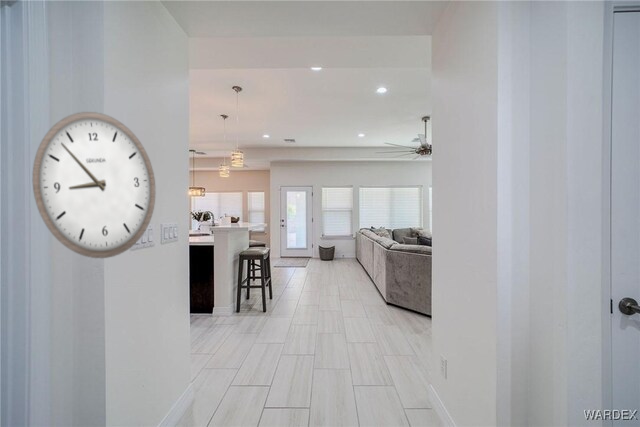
**8:53**
